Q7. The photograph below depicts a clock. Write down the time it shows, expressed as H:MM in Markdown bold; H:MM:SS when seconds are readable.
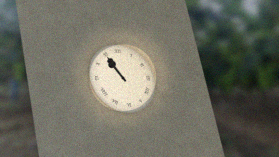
**10:55**
